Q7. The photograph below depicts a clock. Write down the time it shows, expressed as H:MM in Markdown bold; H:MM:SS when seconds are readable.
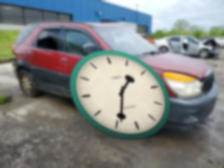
**1:34**
